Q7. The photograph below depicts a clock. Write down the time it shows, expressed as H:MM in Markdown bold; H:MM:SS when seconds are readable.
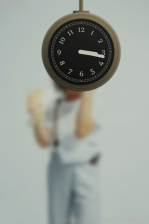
**3:17**
